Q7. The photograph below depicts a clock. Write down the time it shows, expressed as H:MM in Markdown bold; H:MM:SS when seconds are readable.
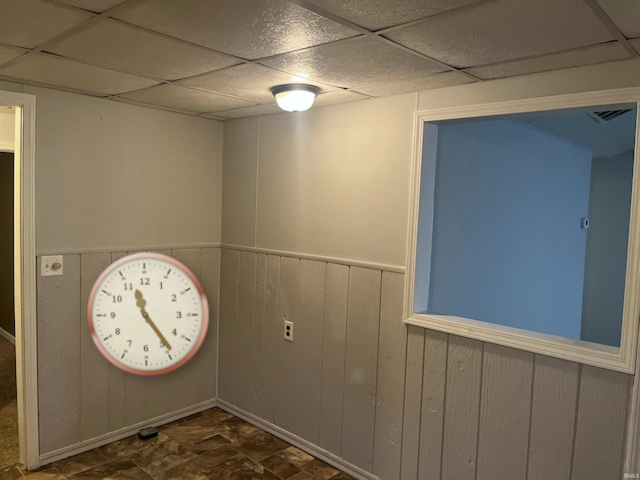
**11:24**
